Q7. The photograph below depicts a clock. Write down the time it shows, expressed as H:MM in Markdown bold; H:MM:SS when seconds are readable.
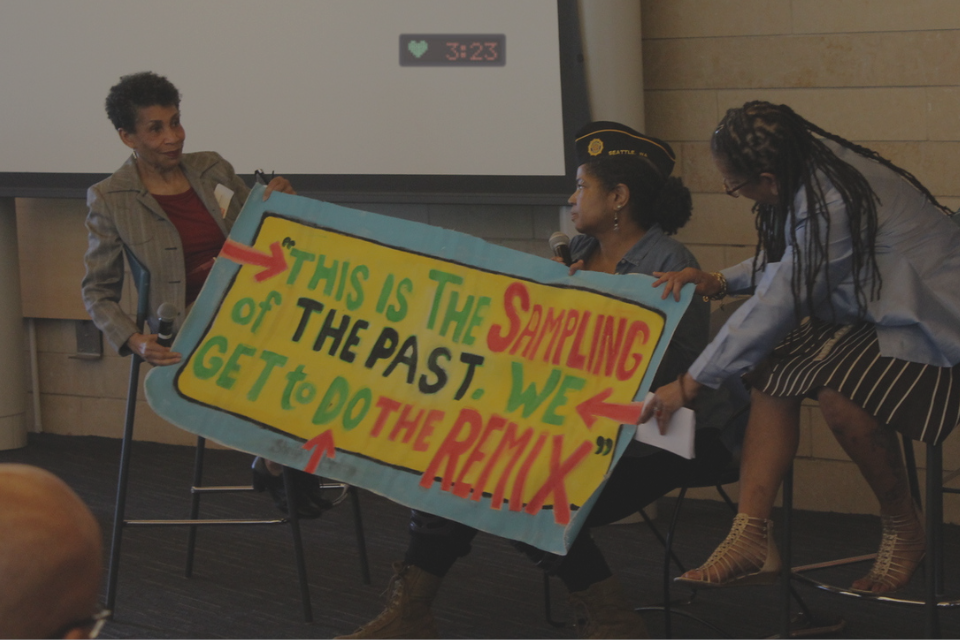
**3:23**
